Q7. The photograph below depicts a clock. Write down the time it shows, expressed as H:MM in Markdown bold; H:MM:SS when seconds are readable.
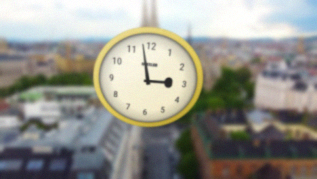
**2:58**
